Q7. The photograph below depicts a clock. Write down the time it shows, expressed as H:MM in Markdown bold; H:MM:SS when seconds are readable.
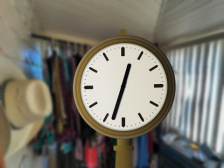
**12:33**
